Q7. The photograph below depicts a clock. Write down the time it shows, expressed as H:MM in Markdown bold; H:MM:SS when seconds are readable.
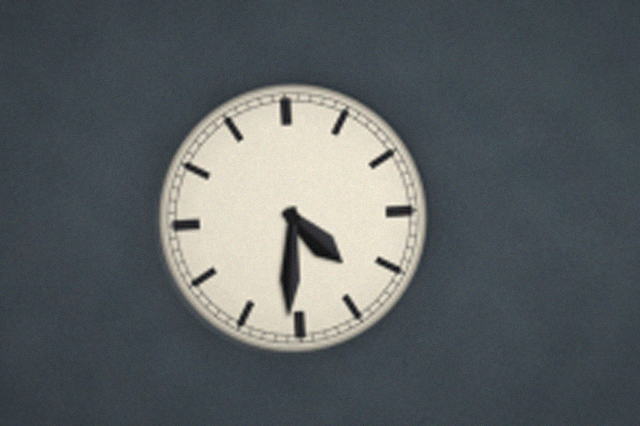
**4:31**
